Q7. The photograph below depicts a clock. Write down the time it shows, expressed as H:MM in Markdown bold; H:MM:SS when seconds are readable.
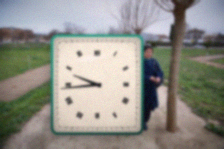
**9:44**
